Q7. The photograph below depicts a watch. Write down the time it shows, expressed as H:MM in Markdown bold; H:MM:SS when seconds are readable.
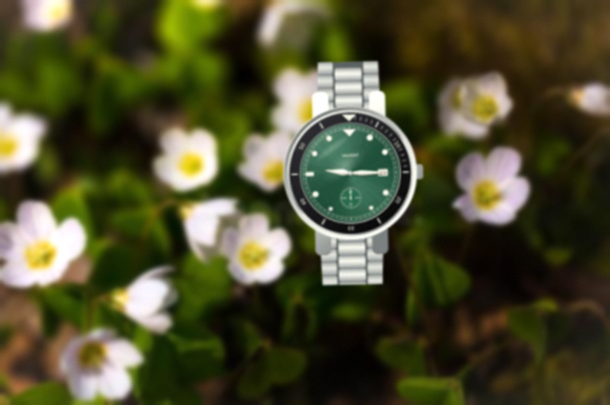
**9:15**
